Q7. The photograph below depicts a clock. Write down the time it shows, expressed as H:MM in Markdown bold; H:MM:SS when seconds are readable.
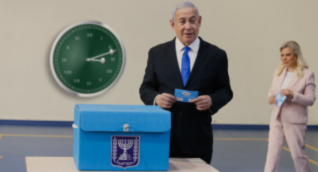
**3:12**
